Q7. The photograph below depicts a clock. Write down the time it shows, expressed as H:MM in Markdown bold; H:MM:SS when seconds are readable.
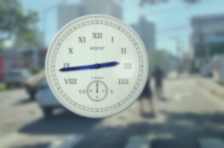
**2:44**
